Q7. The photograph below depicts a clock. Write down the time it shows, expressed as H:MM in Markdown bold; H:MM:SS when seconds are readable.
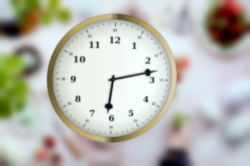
**6:13**
